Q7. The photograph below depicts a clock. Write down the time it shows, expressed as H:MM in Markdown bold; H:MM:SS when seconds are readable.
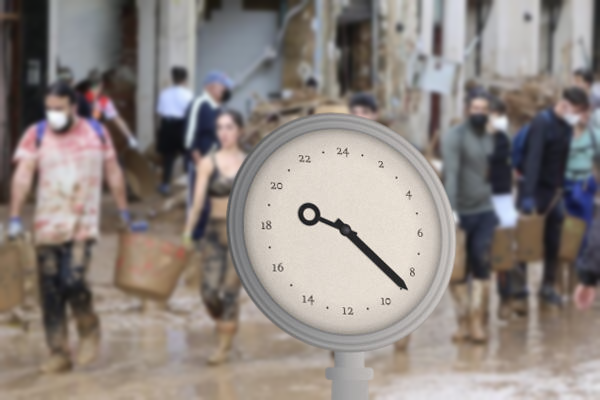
**19:22**
